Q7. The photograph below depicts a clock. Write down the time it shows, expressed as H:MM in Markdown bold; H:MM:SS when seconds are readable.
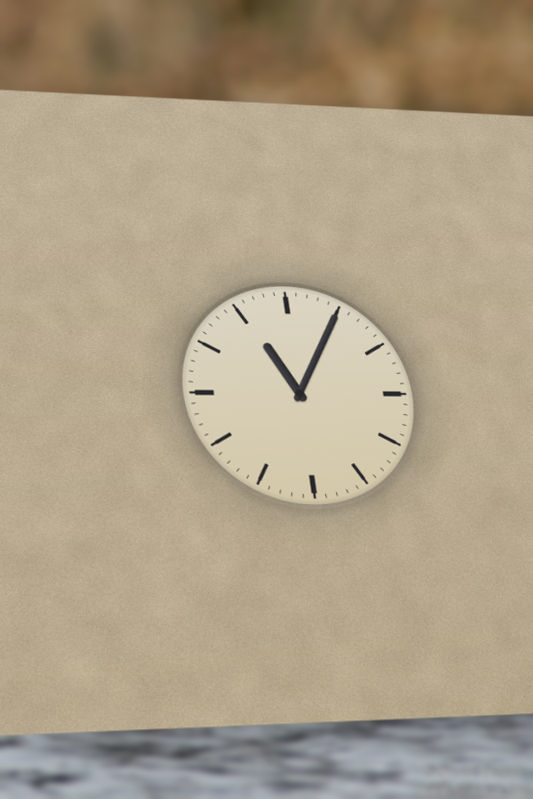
**11:05**
